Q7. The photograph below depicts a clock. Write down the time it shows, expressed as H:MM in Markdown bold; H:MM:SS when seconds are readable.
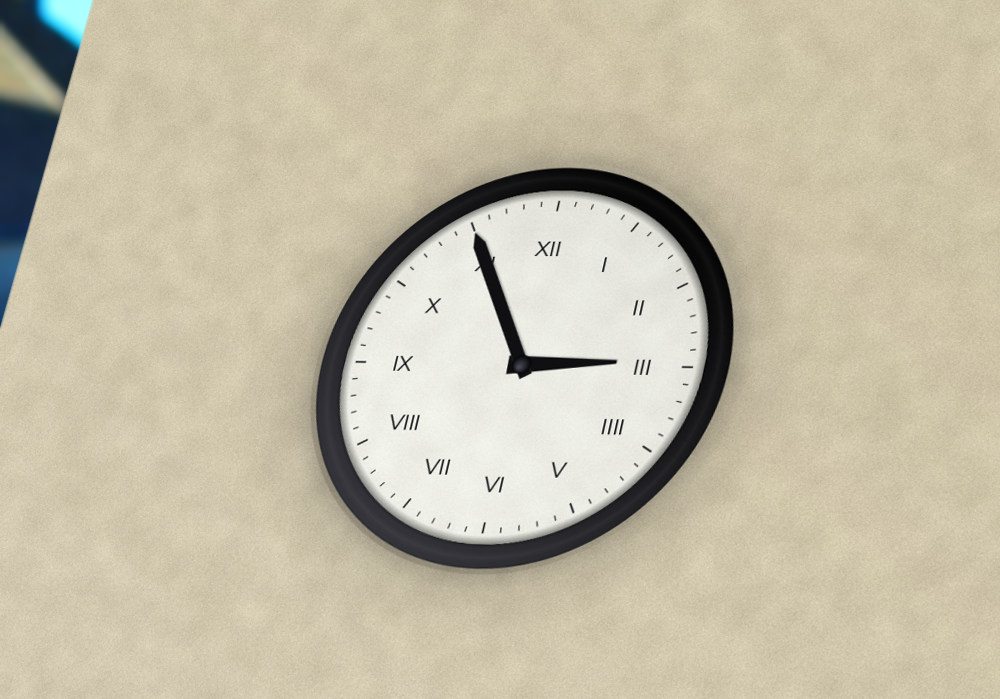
**2:55**
